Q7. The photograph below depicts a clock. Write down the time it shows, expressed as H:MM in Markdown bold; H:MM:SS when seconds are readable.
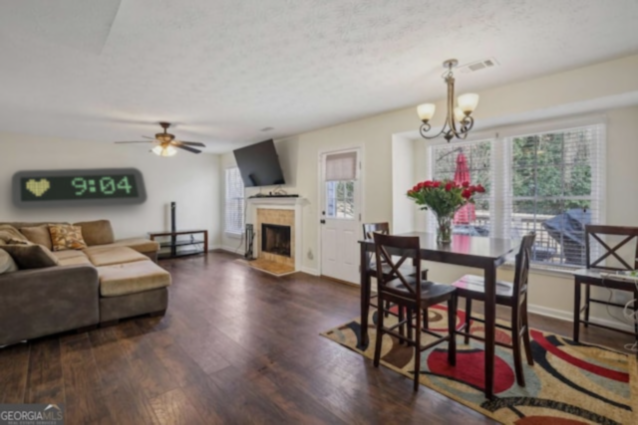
**9:04**
